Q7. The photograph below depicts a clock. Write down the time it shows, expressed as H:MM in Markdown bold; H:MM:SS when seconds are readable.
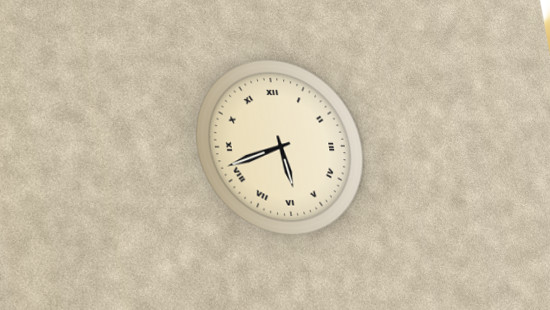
**5:42**
